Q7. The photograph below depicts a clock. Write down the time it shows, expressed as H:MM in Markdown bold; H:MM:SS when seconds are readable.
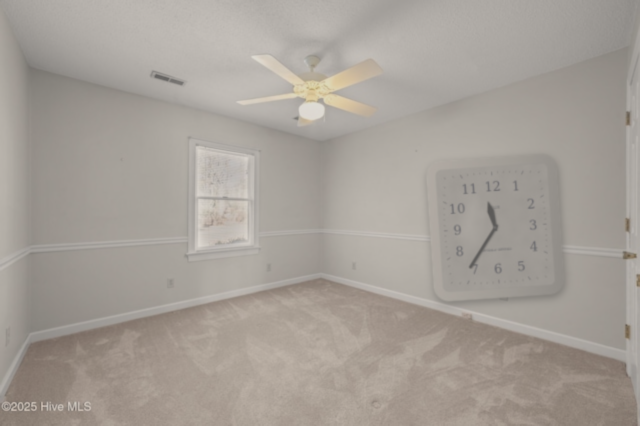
**11:36**
